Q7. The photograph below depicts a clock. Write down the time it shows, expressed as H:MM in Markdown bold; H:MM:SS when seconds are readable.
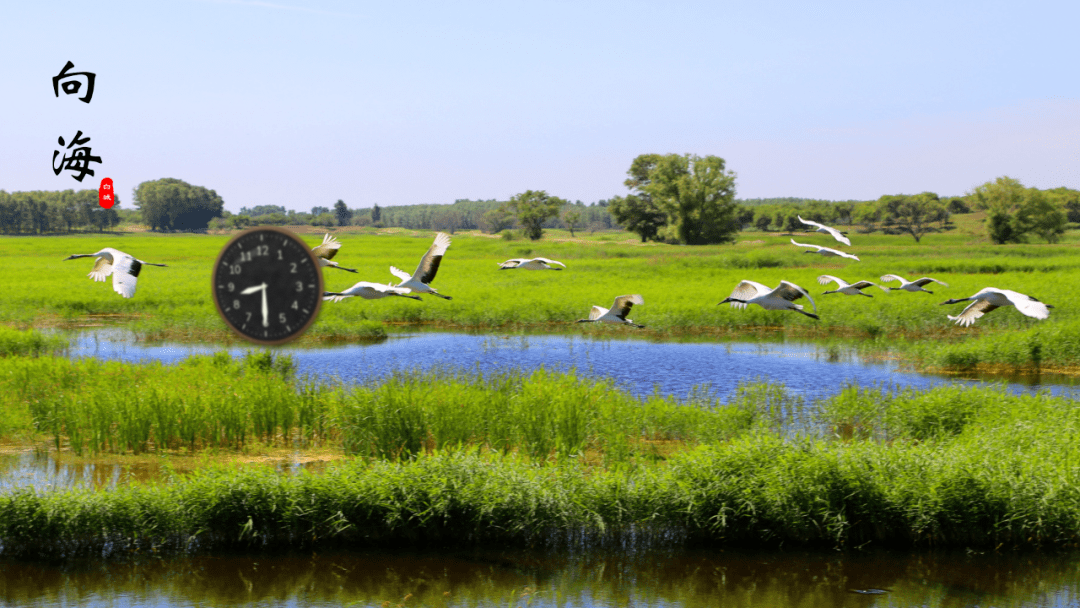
**8:30**
